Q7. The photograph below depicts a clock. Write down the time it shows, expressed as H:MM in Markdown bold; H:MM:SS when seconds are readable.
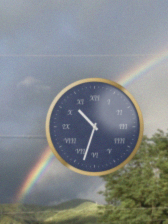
**10:33**
